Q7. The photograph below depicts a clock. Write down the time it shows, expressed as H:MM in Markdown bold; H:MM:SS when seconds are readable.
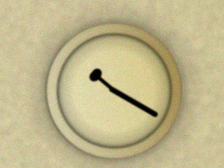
**10:20**
